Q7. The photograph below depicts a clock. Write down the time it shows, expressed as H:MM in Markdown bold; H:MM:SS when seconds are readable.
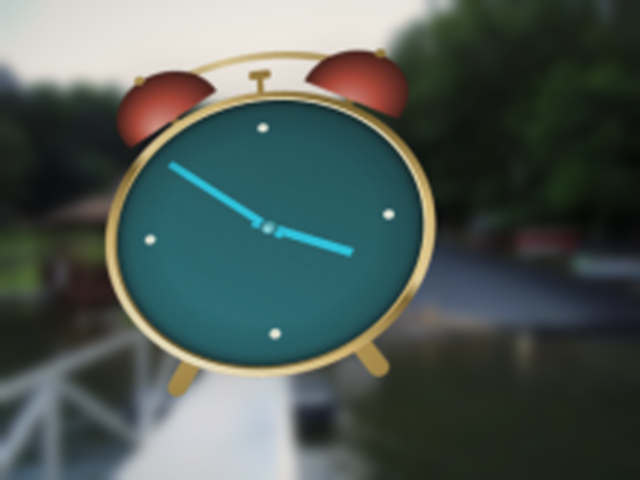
**3:52**
